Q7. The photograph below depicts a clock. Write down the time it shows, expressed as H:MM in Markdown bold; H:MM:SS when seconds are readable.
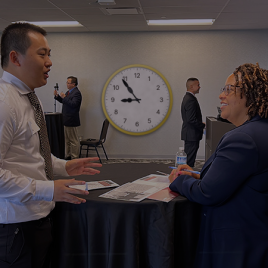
**8:54**
